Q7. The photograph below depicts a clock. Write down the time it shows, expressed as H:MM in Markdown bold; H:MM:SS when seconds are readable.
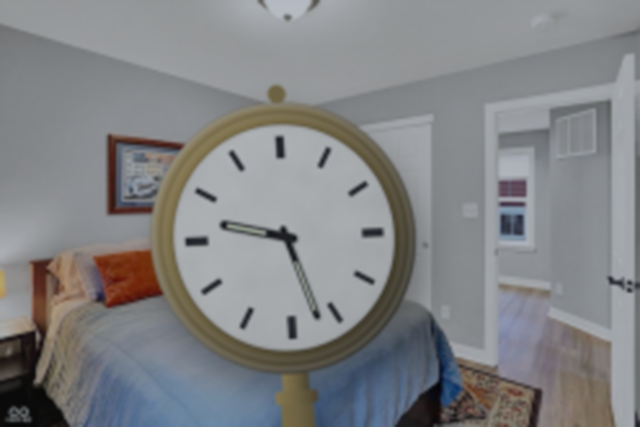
**9:27**
